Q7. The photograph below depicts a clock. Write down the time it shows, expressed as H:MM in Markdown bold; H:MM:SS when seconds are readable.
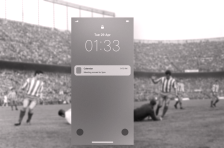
**1:33**
